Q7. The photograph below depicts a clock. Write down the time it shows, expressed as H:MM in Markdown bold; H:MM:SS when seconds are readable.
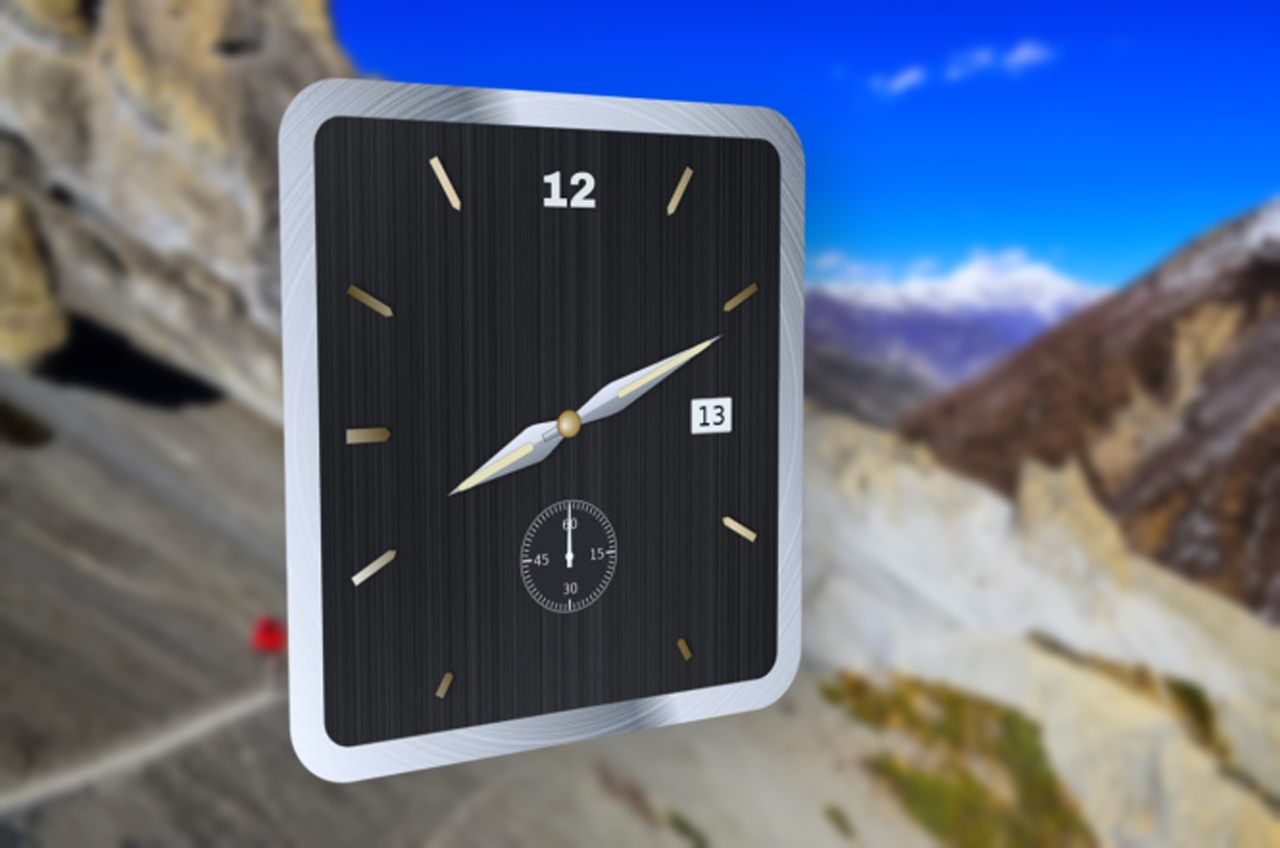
**8:11**
